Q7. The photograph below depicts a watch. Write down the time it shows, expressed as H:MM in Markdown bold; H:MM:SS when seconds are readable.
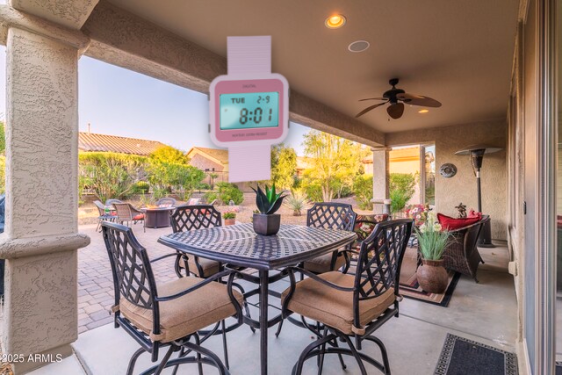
**8:01**
